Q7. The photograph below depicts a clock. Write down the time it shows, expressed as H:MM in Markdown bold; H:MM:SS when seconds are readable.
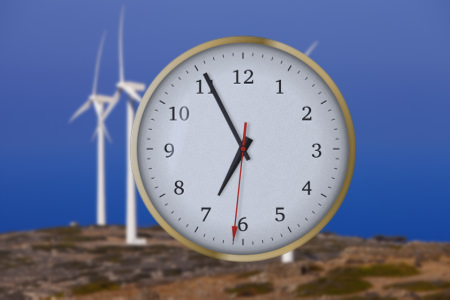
**6:55:31**
